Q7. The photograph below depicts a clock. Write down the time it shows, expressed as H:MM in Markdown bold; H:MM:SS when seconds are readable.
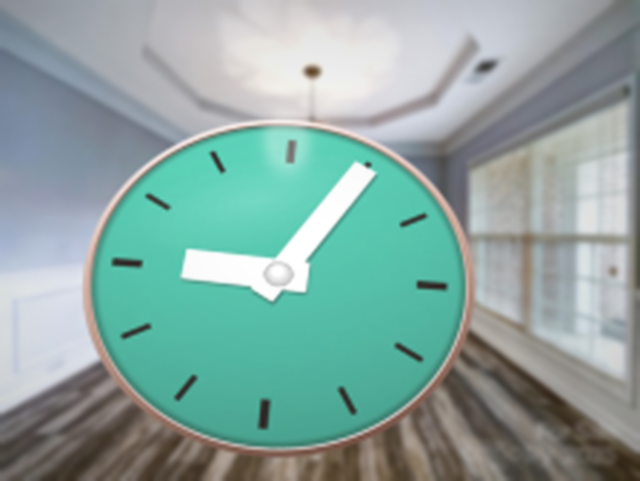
**9:05**
